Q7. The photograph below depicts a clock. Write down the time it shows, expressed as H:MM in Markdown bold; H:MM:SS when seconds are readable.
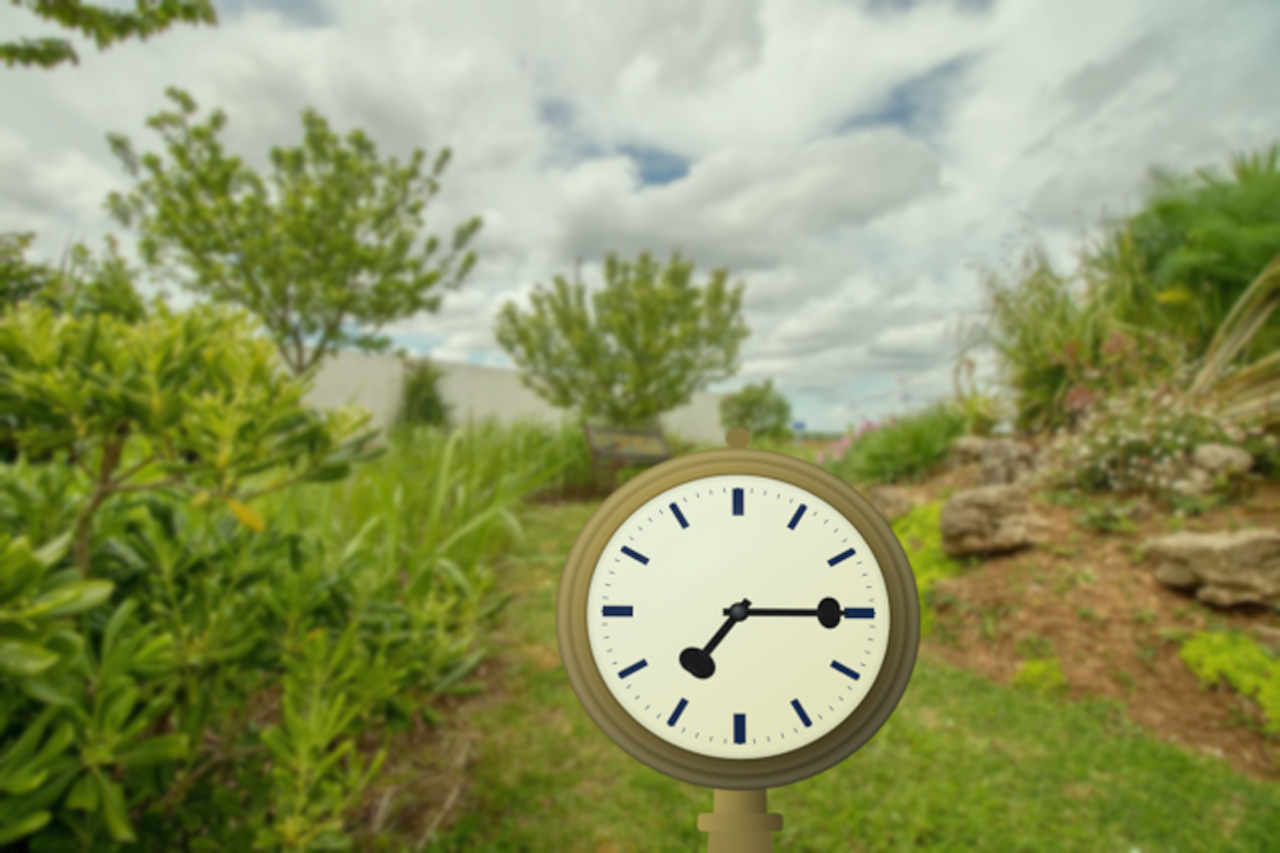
**7:15**
